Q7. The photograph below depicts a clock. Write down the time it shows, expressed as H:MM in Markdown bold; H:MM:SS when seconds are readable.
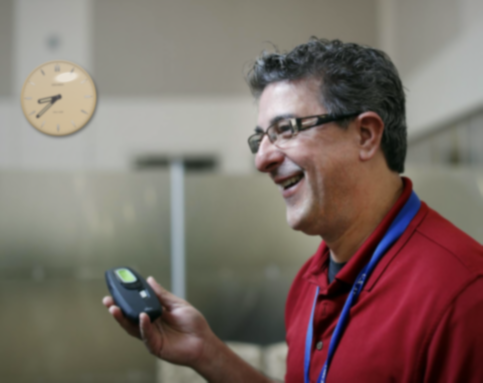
**8:38**
